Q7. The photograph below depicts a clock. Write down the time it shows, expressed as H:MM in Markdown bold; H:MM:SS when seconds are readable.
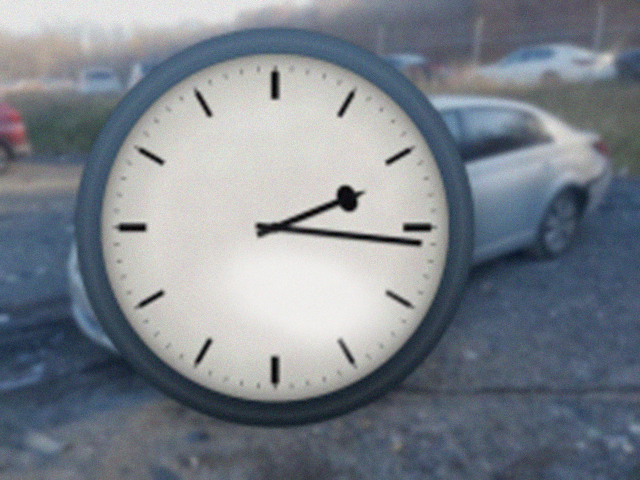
**2:16**
